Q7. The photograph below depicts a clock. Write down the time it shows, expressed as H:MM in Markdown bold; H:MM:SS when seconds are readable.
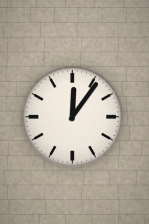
**12:06**
